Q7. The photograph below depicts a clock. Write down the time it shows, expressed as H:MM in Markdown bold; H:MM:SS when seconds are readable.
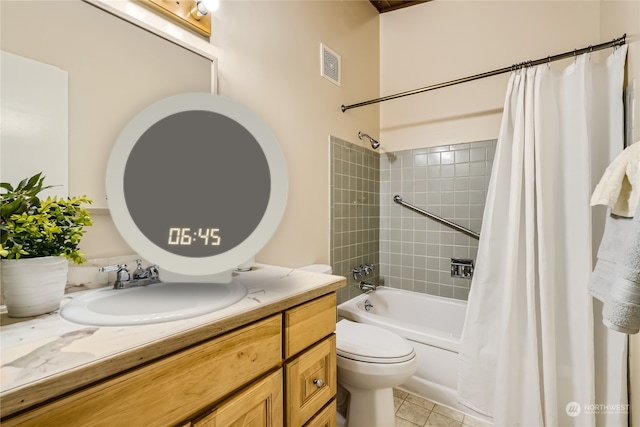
**6:45**
